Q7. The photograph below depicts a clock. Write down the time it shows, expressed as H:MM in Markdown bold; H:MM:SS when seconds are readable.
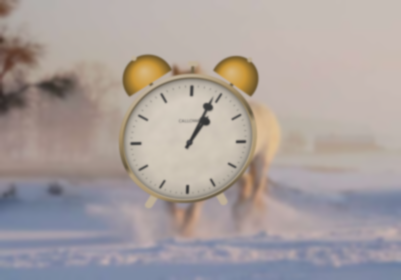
**1:04**
